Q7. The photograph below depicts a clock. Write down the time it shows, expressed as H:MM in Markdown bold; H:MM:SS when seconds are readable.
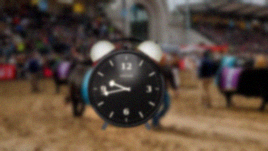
**9:43**
